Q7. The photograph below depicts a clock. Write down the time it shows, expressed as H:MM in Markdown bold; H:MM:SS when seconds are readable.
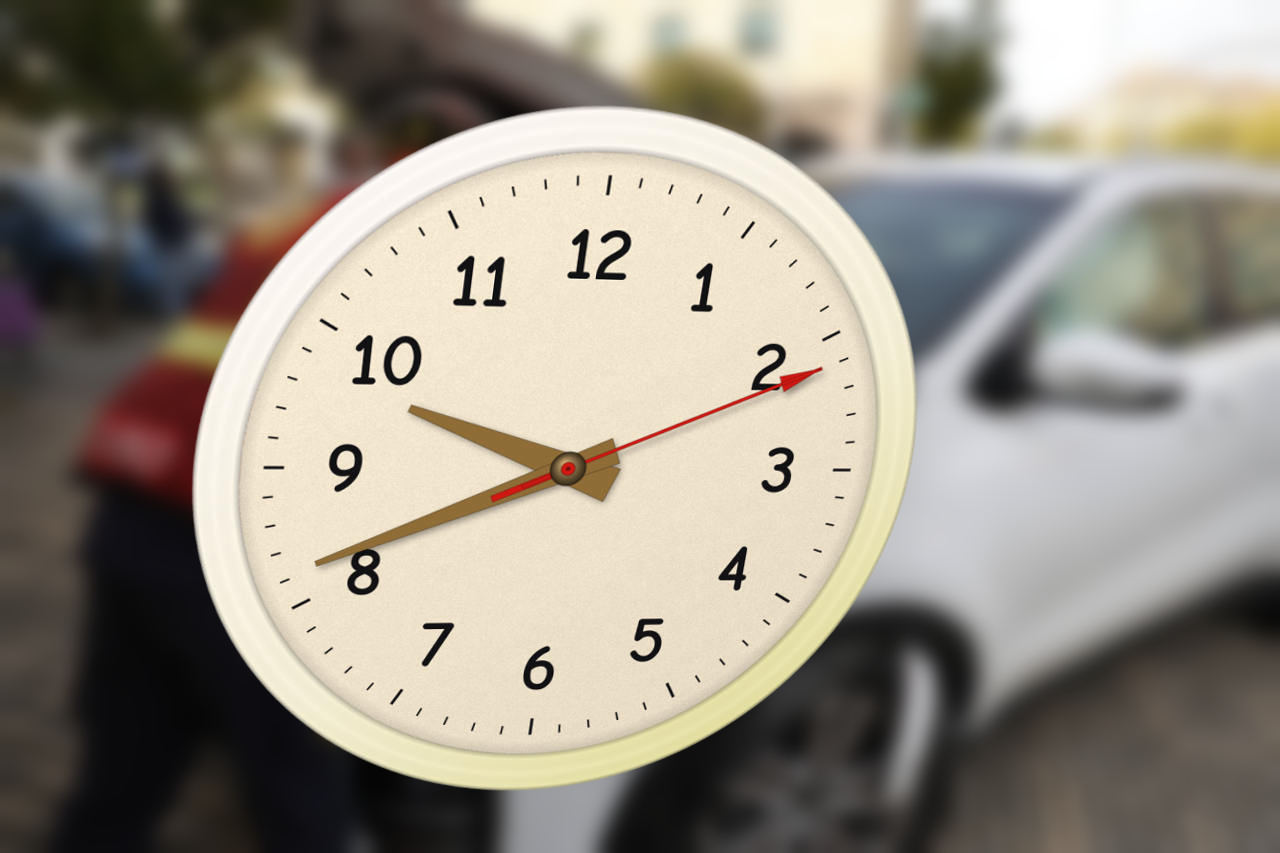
**9:41:11**
